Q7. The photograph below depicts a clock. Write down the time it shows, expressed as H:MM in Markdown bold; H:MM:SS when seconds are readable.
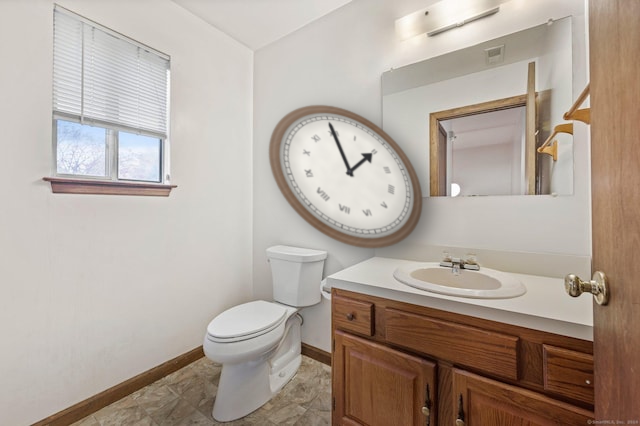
**2:00**
